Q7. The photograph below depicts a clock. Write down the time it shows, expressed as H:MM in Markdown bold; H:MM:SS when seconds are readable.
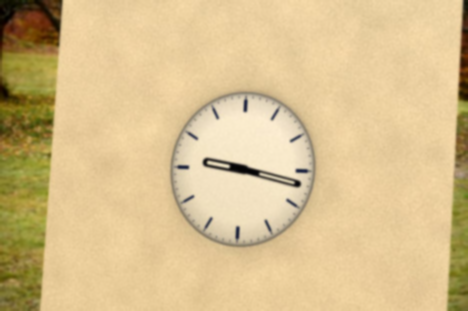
**9:17**
